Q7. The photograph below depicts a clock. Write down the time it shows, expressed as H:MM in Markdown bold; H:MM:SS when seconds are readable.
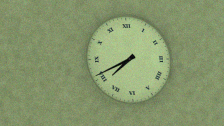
**7:41**
